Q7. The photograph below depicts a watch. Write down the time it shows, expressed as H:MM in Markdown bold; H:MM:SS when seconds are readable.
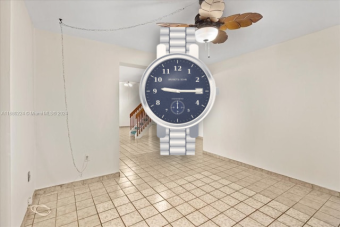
**9:15**
